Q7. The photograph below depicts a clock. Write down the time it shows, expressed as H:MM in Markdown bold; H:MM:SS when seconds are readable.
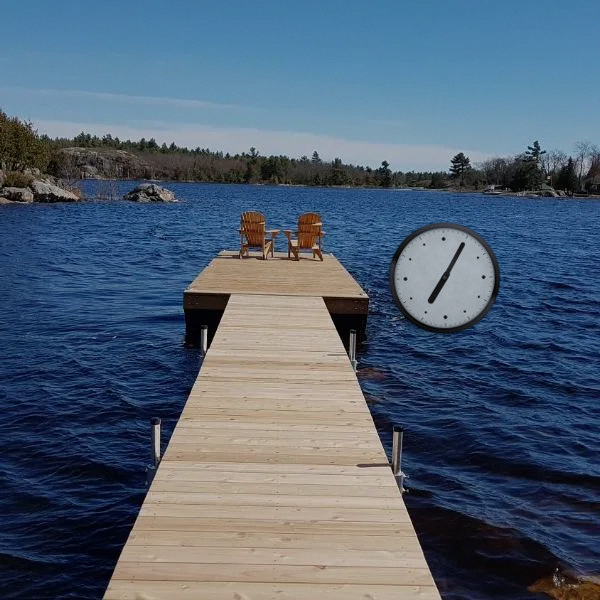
**7:05**
